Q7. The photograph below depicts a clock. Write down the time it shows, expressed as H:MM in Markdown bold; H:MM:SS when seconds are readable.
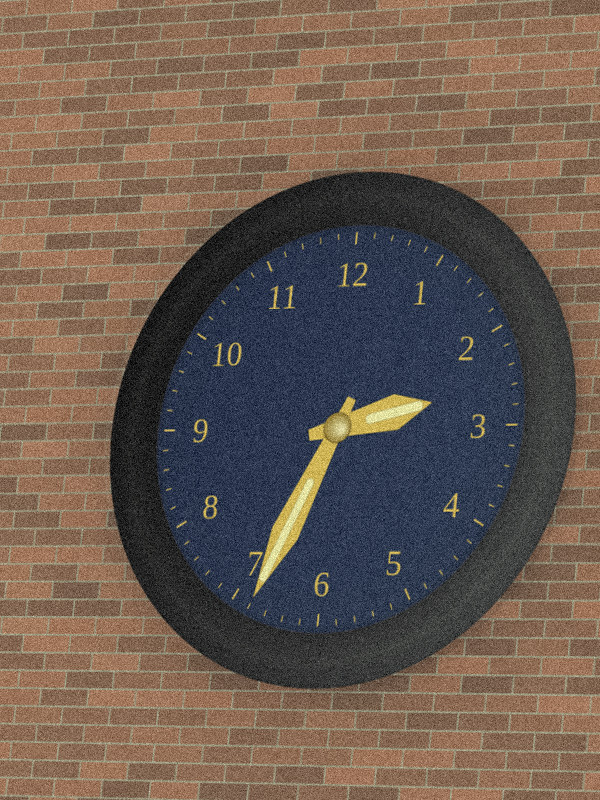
**2:34**
